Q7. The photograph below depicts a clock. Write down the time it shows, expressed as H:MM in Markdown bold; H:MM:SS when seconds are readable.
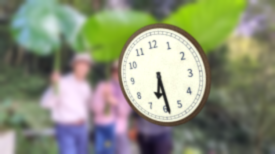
**6:29**
